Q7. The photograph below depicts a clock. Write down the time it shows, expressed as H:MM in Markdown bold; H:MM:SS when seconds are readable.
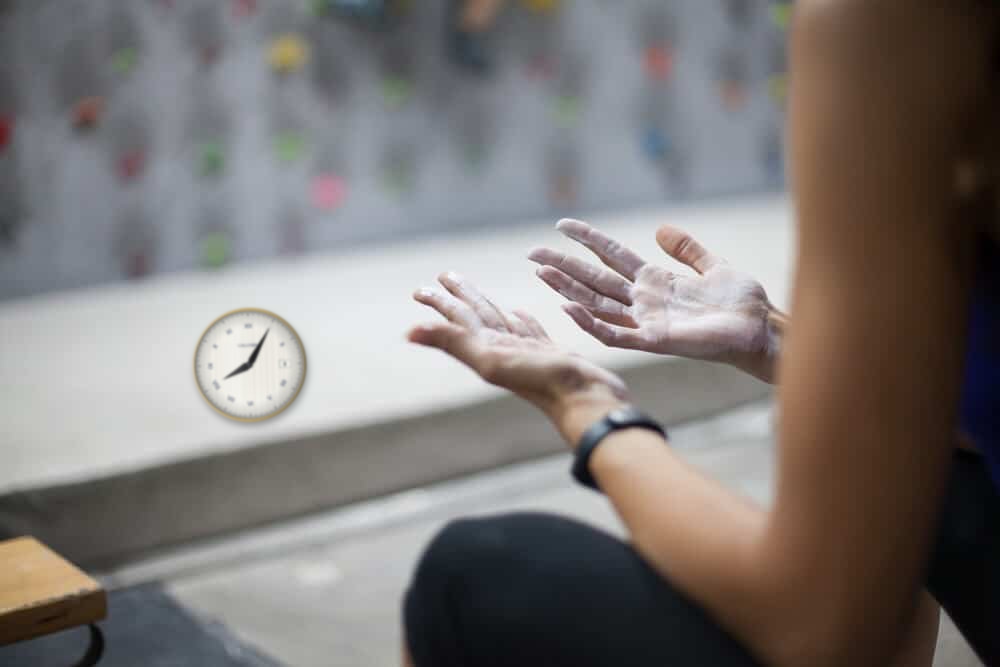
**8:05**
